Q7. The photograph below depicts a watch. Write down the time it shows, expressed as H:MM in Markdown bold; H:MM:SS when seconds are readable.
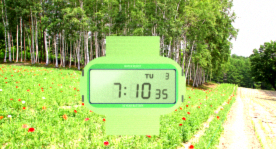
**7:10:35**
